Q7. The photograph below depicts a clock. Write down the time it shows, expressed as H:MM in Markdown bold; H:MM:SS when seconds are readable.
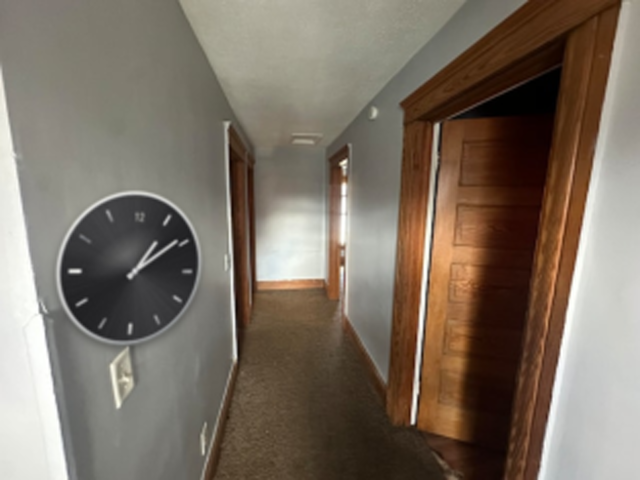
**1:09**
